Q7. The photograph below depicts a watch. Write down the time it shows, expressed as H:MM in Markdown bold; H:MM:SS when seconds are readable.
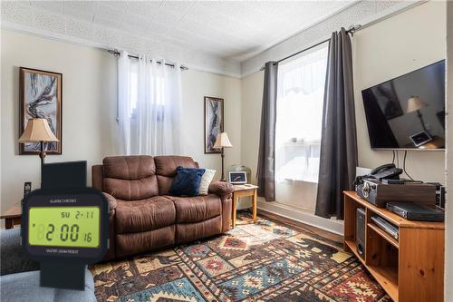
**2:00:16**
